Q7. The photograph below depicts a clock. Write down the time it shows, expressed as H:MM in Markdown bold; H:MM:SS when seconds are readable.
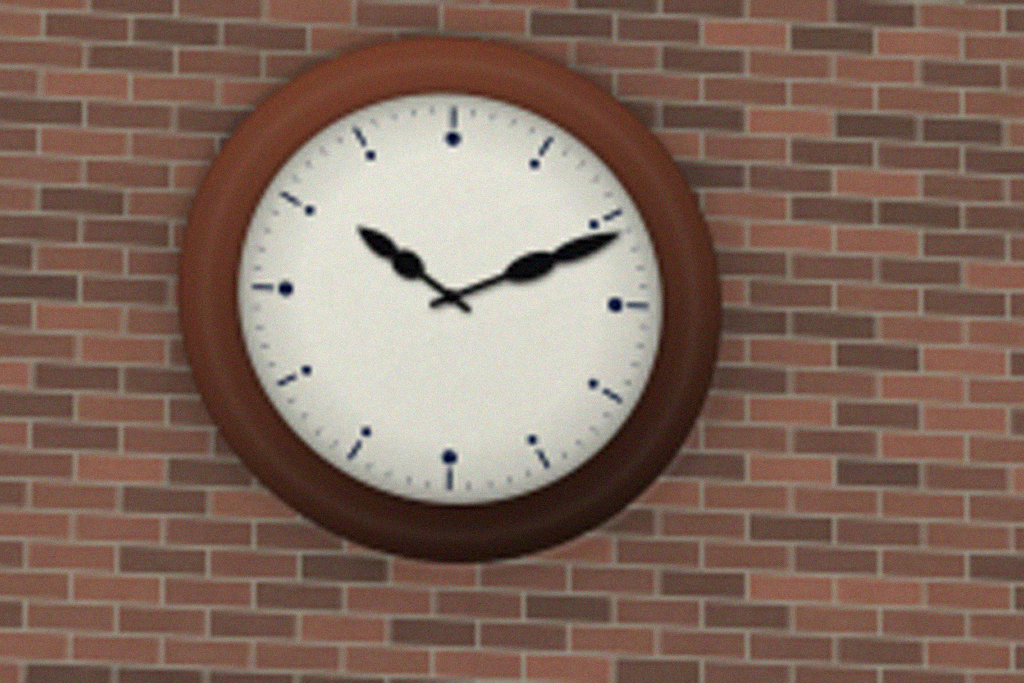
**10:11**
